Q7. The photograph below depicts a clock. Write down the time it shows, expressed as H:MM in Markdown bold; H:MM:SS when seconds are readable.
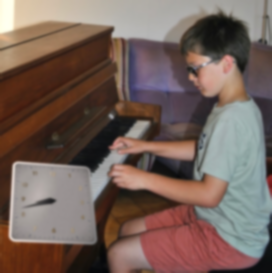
**8:42**
